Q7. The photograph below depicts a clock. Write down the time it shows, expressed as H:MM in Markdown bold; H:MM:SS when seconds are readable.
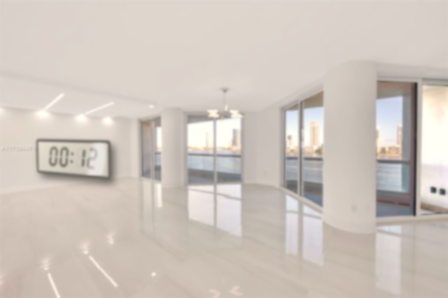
**0:12**
